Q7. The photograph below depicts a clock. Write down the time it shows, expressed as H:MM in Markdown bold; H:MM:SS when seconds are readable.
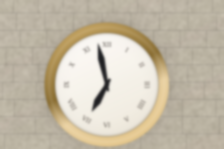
**6:58**
